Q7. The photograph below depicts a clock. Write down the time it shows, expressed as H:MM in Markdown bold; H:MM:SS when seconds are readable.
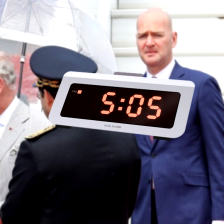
**5:05**
